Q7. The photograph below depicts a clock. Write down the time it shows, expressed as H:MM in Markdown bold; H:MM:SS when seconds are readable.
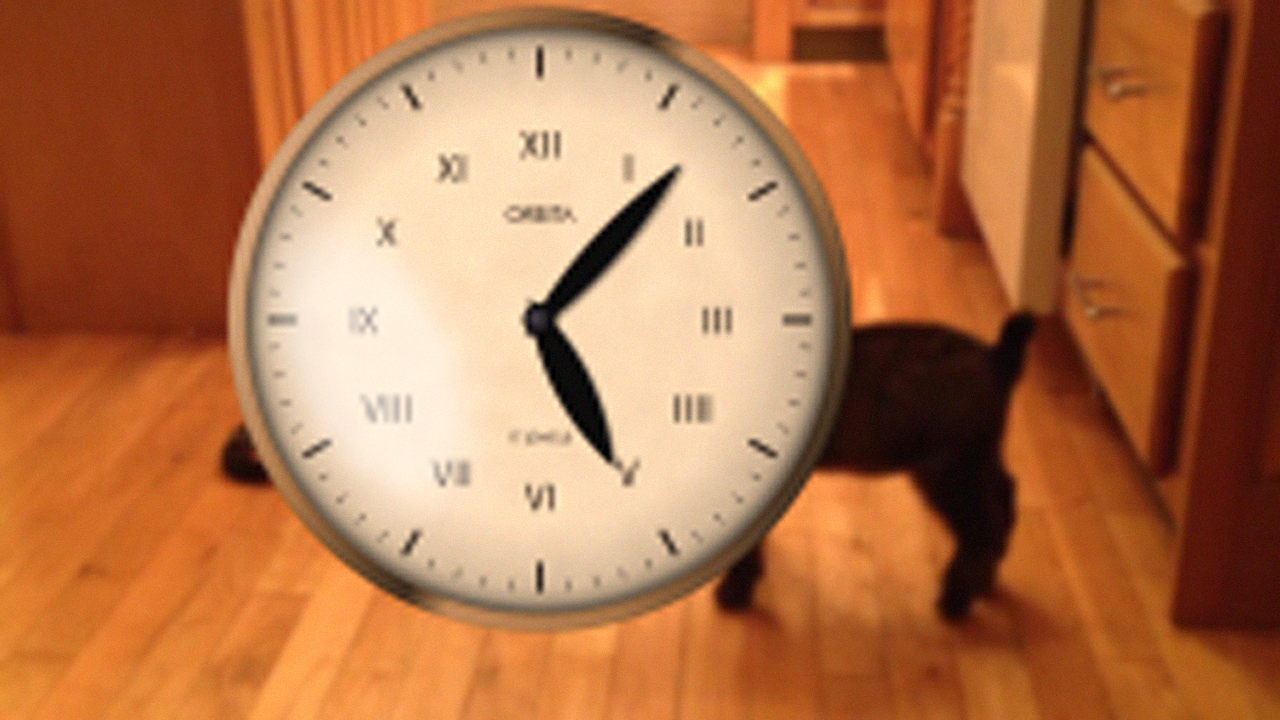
**5:07**
